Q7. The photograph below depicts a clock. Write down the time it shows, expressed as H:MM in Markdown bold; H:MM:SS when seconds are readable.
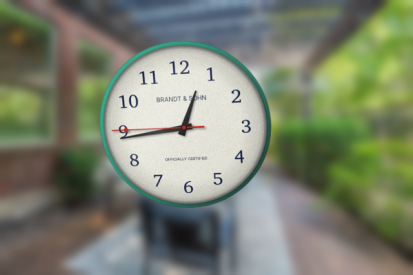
**12:43:45**
